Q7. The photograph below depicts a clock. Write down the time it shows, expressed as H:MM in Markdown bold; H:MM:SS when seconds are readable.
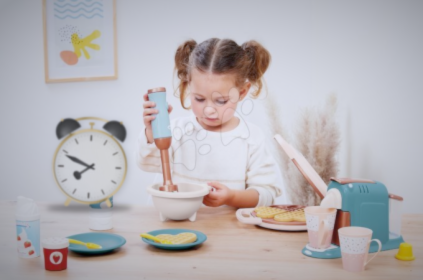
**7:49**
